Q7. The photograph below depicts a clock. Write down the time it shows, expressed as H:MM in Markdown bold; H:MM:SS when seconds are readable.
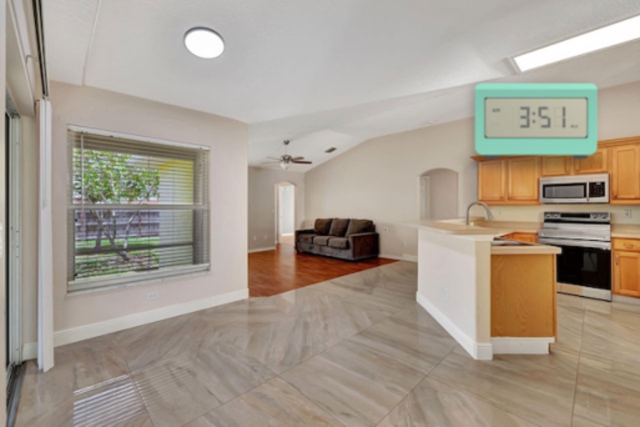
**3:51**
